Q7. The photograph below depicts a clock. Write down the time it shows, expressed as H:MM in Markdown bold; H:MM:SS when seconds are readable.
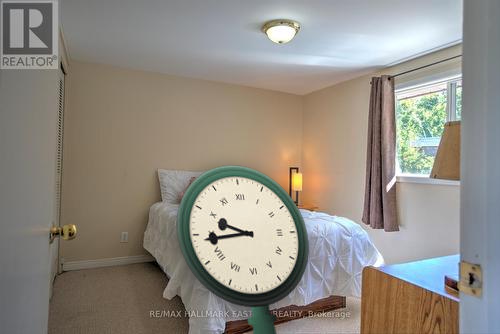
**9:44**
